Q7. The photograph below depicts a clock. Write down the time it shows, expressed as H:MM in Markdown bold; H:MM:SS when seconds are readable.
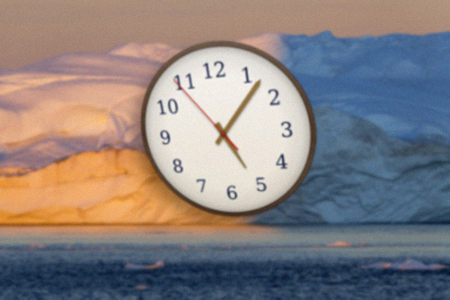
**5:06:54**
